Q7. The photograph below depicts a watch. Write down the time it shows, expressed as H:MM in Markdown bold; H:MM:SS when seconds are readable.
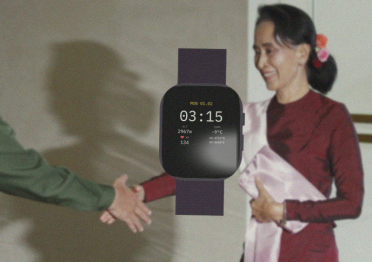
**3:15**
